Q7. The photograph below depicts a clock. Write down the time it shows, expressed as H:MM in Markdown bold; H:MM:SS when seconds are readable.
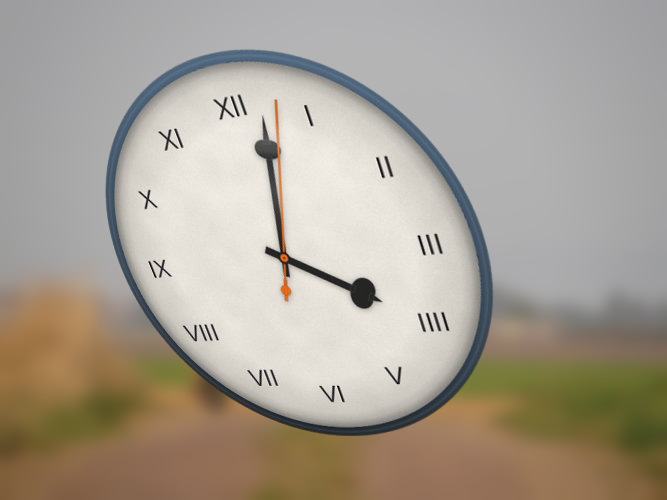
**4:02:03**
